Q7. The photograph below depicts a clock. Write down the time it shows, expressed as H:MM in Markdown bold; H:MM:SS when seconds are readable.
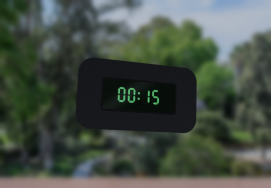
**0:15**
